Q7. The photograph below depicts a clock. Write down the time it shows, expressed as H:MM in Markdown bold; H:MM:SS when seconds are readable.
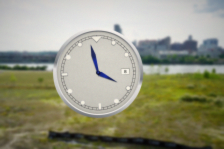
**3:58**
